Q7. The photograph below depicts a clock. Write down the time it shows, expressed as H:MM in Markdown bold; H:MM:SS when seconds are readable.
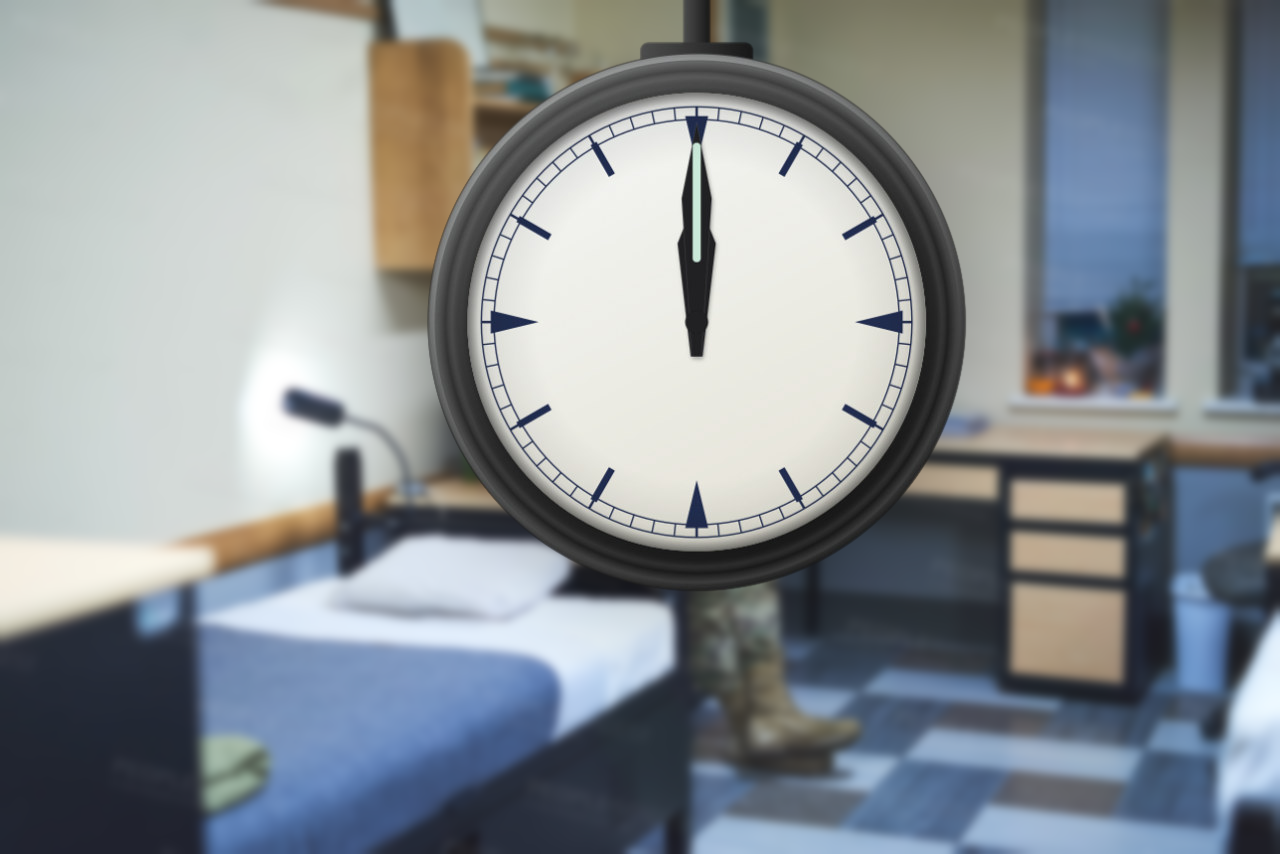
**12:00**
